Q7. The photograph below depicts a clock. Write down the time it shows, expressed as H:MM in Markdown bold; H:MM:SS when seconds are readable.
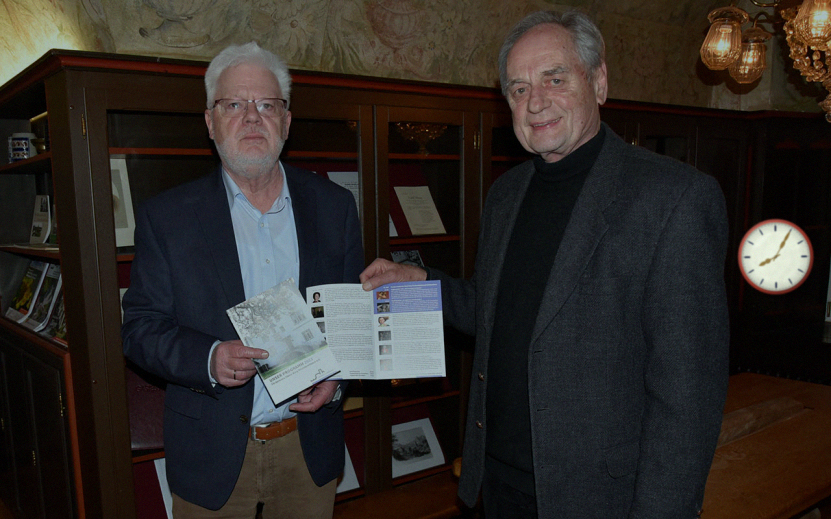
**8:05**
